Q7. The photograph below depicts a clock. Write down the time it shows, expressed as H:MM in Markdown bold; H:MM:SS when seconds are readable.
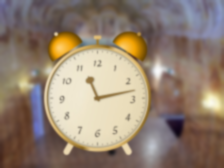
**11:13**
